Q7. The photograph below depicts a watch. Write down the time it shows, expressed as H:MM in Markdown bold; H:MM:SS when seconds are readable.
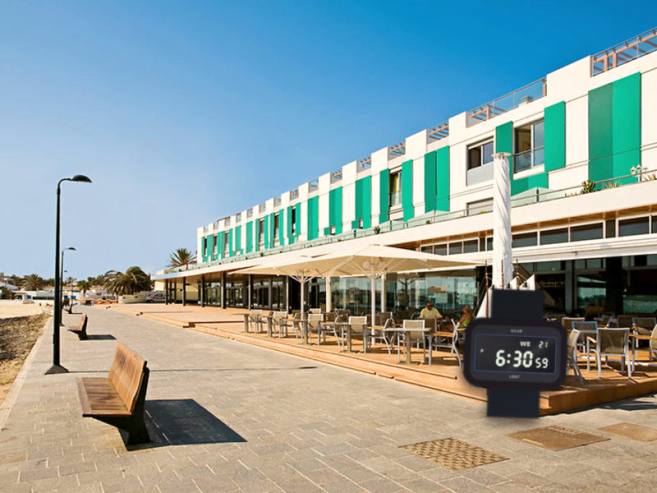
**6:30:59**
